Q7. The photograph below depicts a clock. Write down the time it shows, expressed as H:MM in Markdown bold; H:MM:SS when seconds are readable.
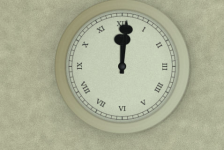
**12:01**
